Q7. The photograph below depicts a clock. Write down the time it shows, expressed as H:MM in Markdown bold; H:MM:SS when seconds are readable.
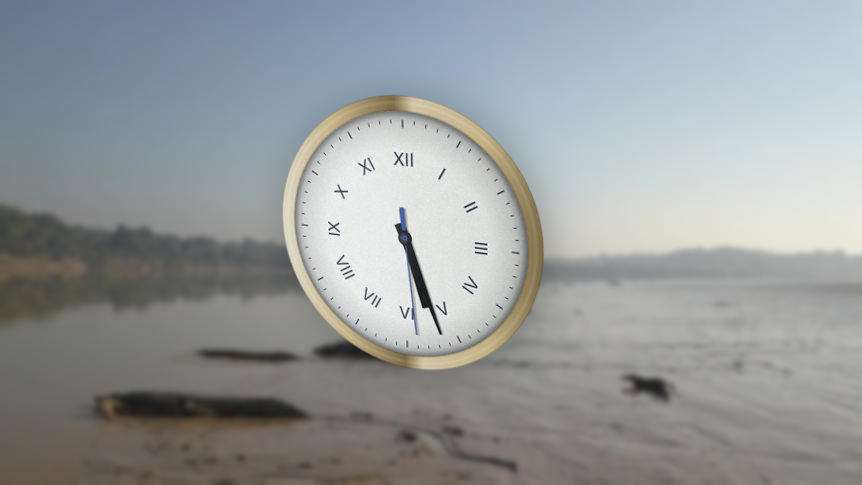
**5:26:29**
